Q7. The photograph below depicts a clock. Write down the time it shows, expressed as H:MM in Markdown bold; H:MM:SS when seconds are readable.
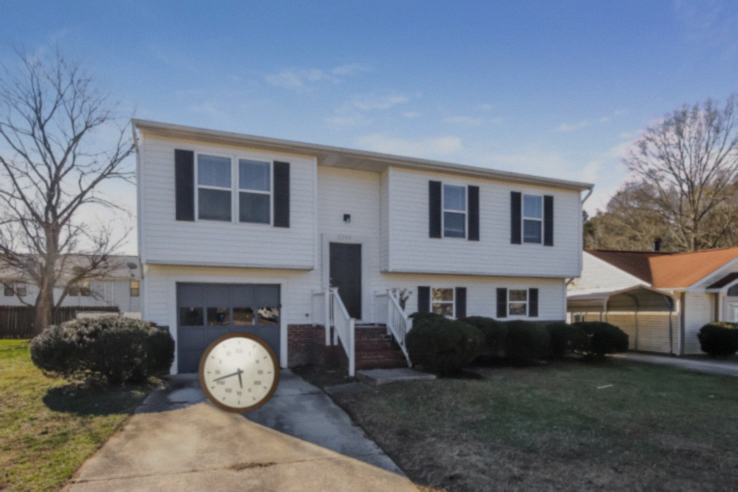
**5:42**
